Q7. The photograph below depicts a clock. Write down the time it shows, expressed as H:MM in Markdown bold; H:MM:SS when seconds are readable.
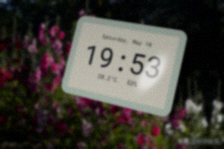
**19:53**
